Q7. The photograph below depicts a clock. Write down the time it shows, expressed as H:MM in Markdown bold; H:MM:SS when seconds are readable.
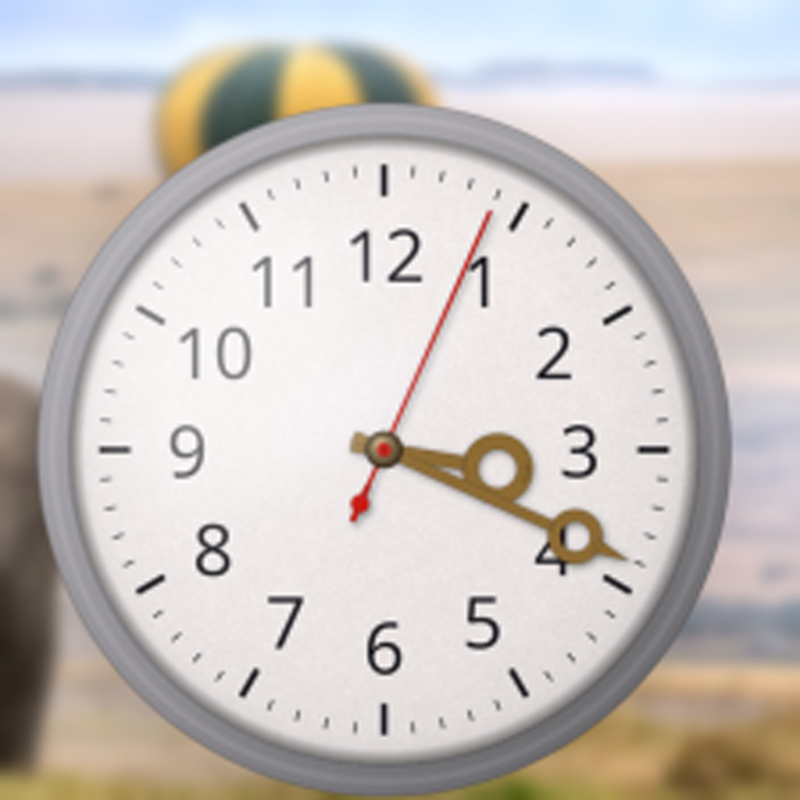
**3:19:04**
